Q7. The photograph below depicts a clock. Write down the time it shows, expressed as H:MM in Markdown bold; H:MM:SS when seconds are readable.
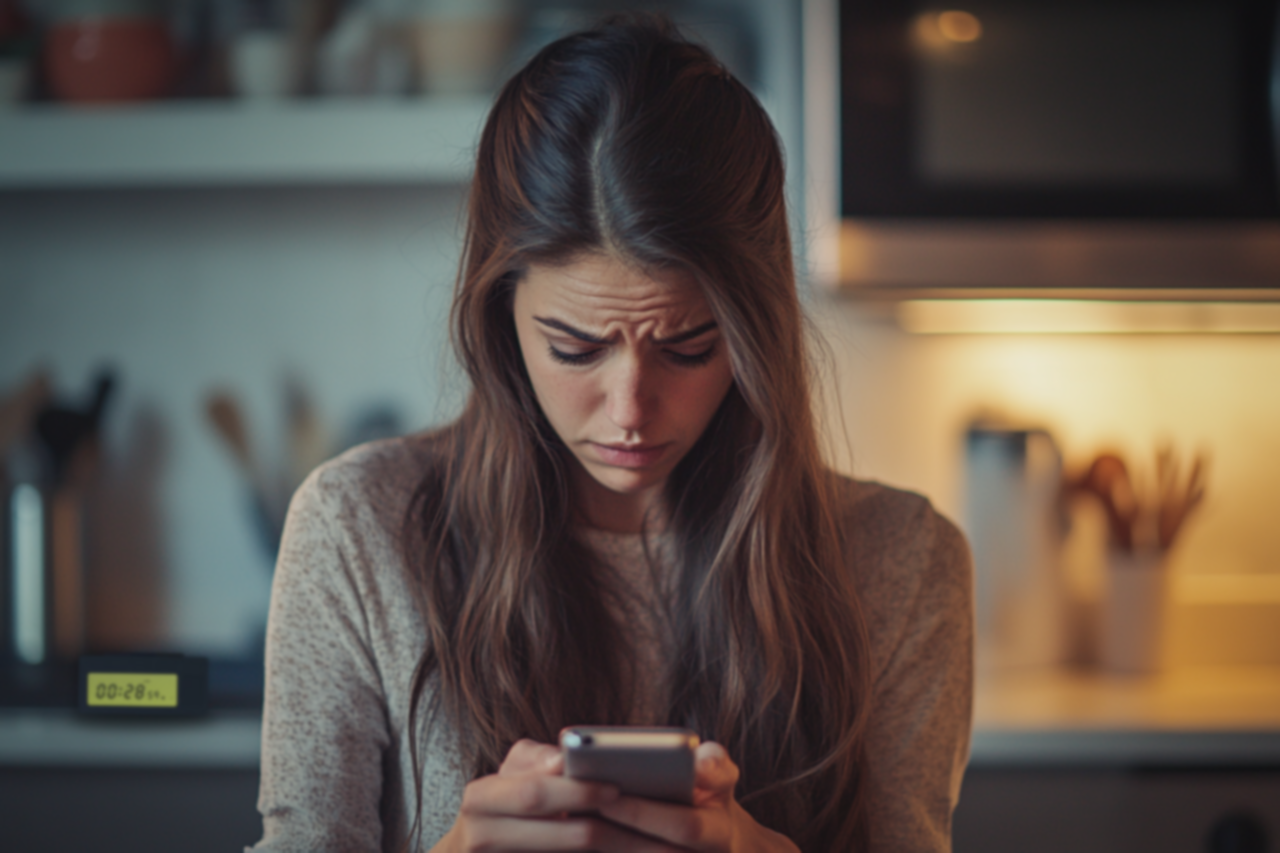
**0:28**
